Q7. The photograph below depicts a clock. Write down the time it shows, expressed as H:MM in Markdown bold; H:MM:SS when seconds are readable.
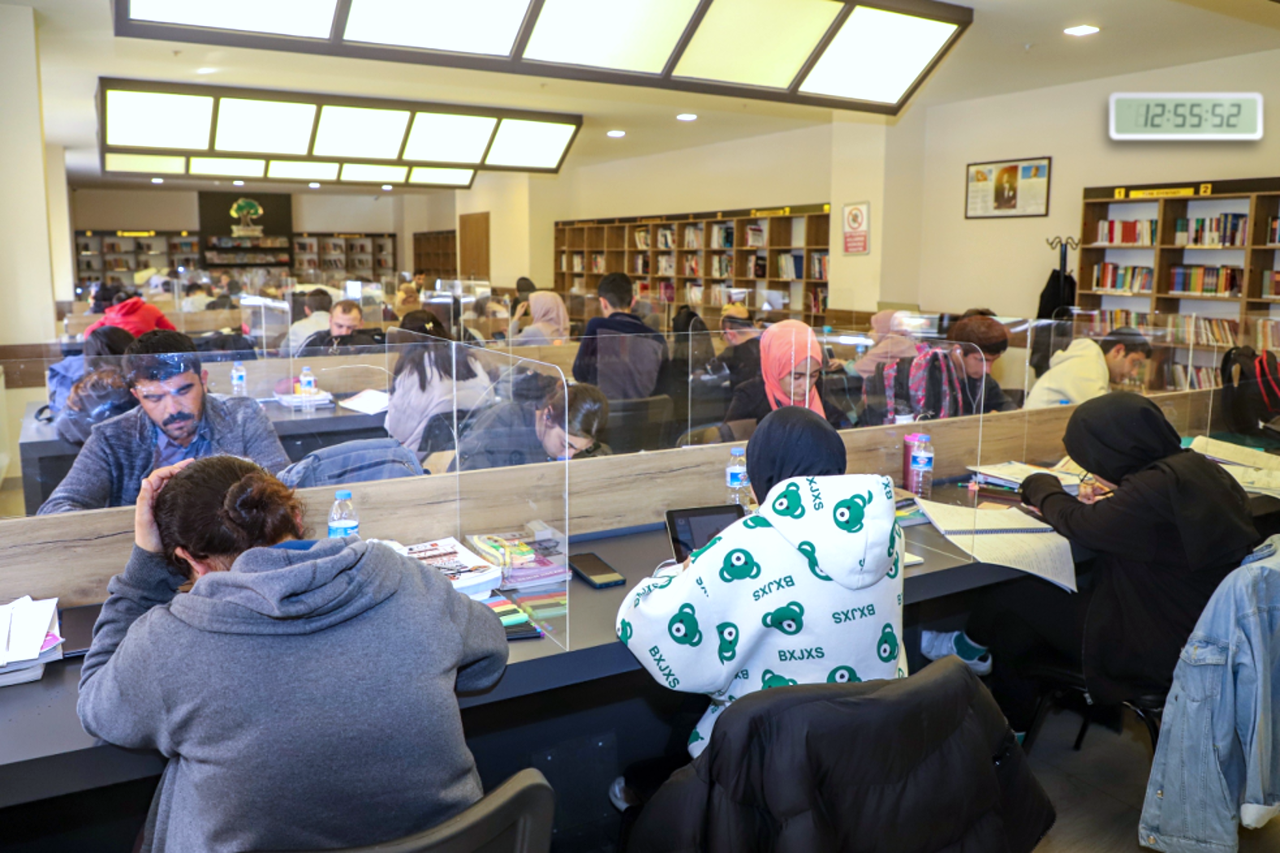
**12:55:52**
